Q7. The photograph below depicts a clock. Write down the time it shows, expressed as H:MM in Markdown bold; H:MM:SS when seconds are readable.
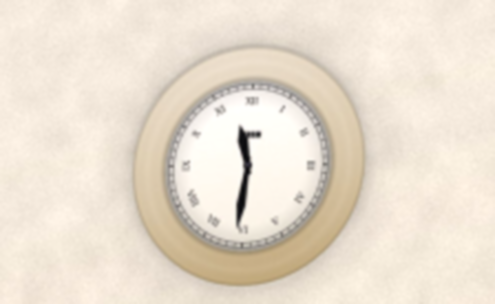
**11:31**
